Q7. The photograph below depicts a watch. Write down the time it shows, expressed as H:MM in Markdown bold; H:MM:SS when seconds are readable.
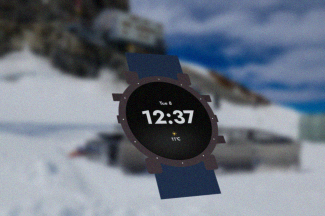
**12:37**
